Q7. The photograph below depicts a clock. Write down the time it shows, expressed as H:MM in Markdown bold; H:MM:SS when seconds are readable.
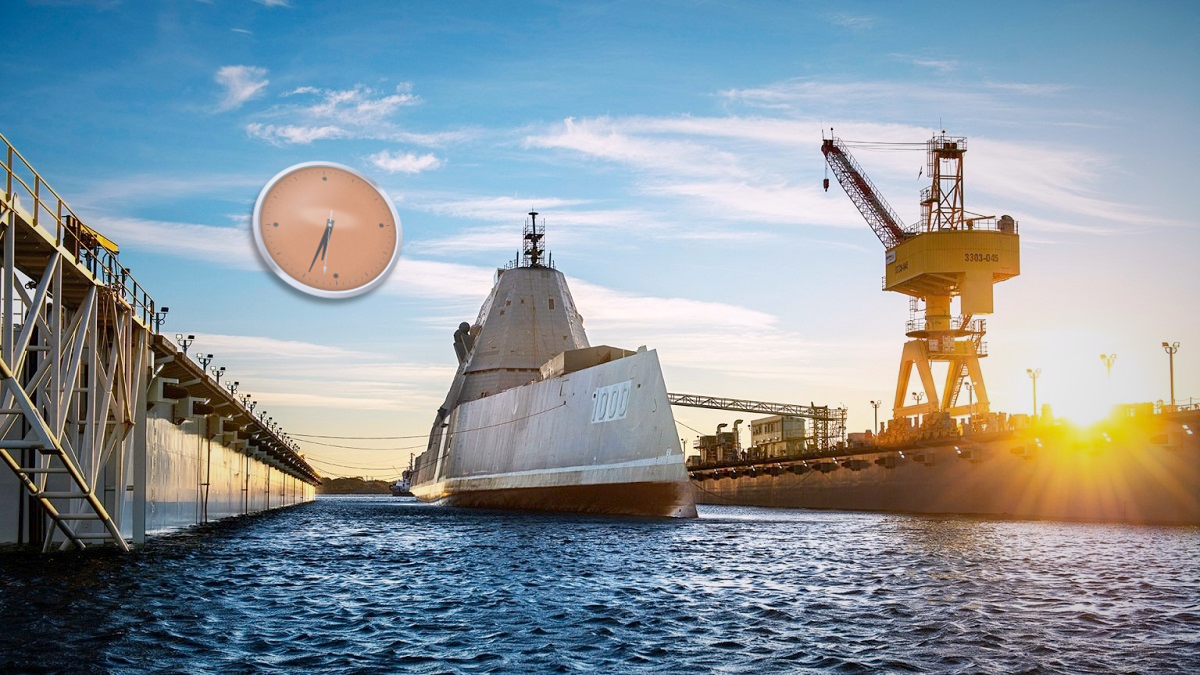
**6:34:32**
